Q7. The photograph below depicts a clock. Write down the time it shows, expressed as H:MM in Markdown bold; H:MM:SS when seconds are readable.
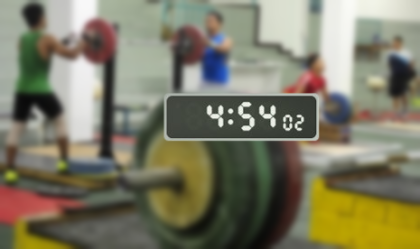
**4:54:02**
